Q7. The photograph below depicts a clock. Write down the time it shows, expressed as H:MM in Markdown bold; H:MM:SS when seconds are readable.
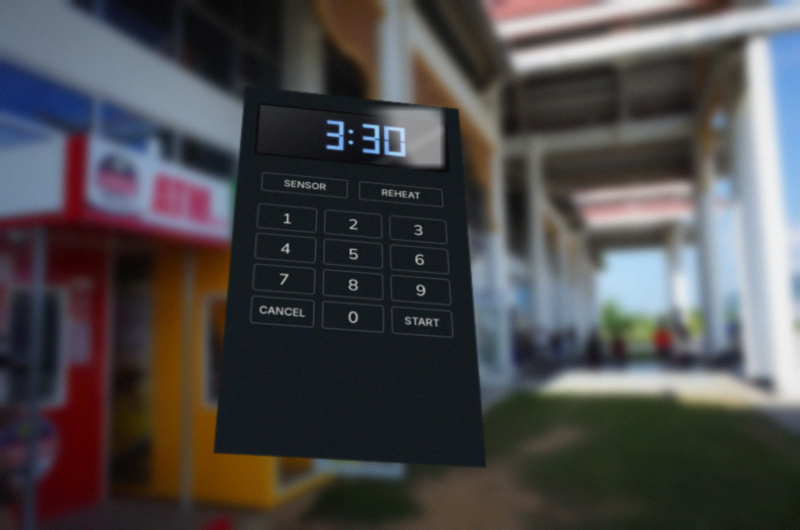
**3:30**
